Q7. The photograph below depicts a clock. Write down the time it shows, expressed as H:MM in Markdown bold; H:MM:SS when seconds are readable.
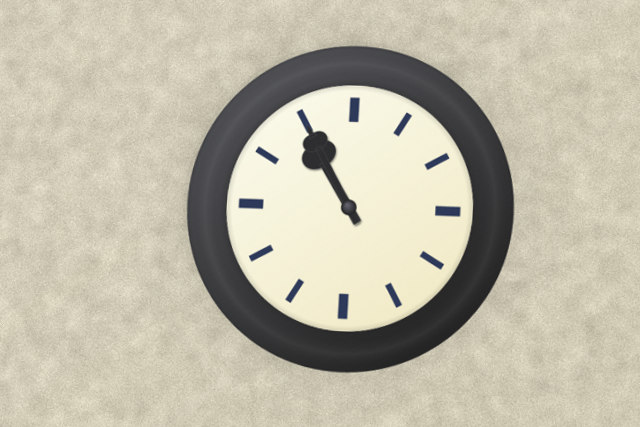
**10:55**
